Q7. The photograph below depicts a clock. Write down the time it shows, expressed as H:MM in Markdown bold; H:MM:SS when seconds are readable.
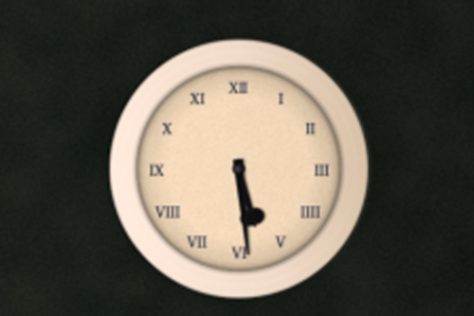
**5:29**
